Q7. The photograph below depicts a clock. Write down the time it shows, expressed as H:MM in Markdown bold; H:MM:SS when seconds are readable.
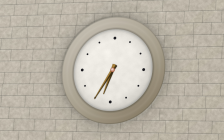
**6:35**
